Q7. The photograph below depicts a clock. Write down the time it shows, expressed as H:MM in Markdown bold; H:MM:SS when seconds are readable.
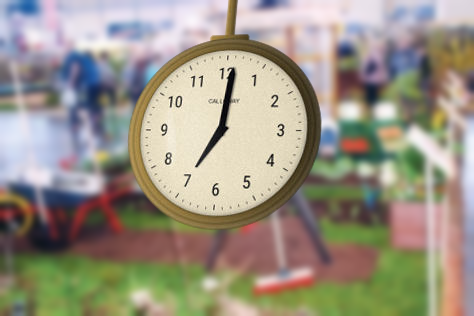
**7:01**
